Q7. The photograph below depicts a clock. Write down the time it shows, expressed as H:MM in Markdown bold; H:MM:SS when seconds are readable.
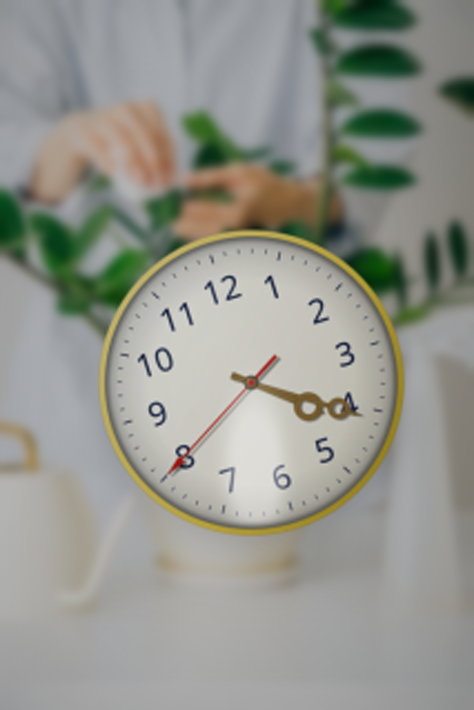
**4:20:40**
